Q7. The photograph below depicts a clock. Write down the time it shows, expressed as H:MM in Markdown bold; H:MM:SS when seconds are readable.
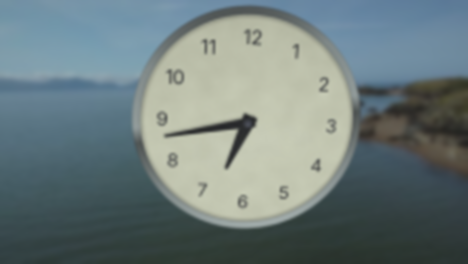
**6:43**
